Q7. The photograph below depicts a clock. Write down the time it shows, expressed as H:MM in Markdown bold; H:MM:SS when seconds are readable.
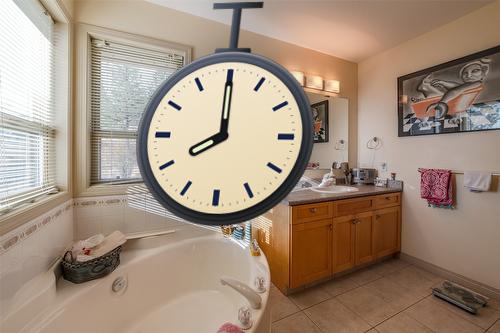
**8:00**
